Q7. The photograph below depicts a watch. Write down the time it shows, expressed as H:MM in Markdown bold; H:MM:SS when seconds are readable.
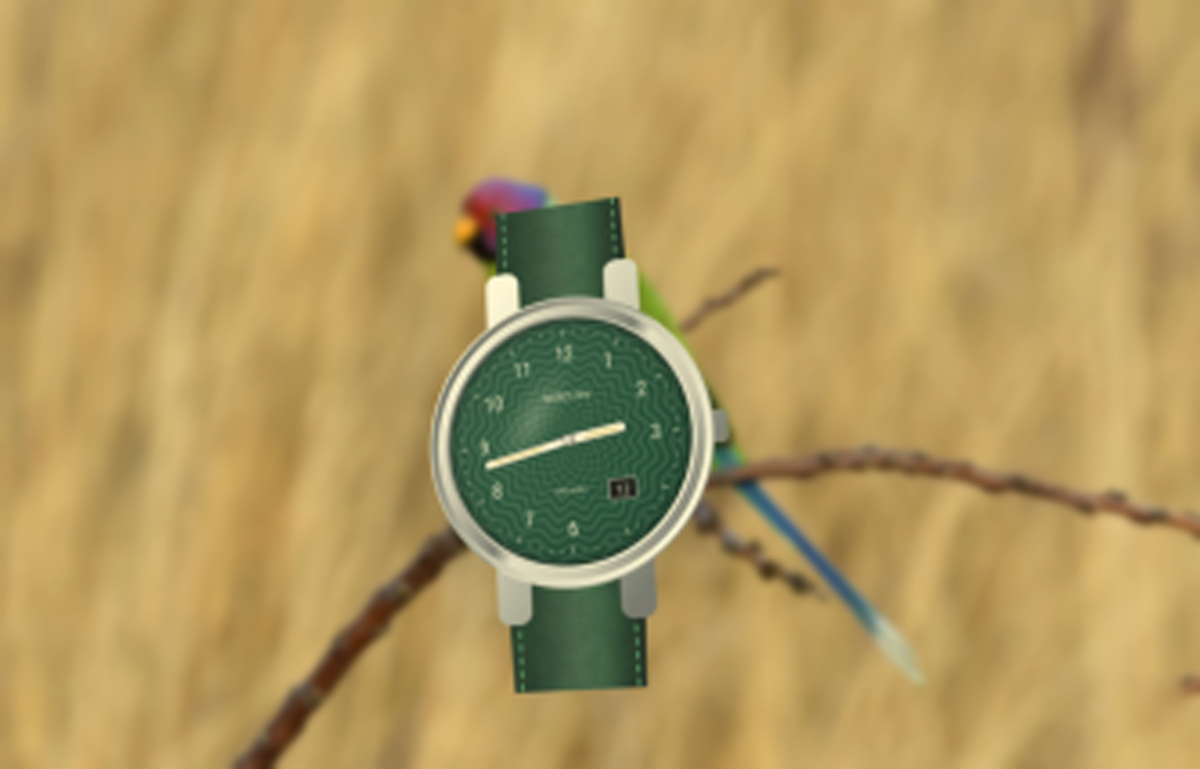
**2:43**
